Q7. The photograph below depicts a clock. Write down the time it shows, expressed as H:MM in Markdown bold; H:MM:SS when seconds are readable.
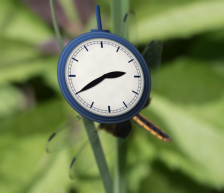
**2:40**
